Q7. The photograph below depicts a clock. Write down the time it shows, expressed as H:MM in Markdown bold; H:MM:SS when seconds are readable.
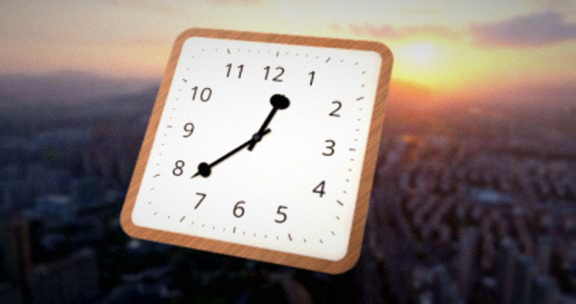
**12:38**
